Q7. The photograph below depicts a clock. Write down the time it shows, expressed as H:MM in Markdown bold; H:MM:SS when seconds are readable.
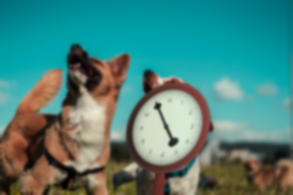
**4:55**
